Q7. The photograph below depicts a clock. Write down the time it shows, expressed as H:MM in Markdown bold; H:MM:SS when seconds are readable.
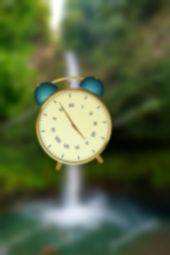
**4:56**
